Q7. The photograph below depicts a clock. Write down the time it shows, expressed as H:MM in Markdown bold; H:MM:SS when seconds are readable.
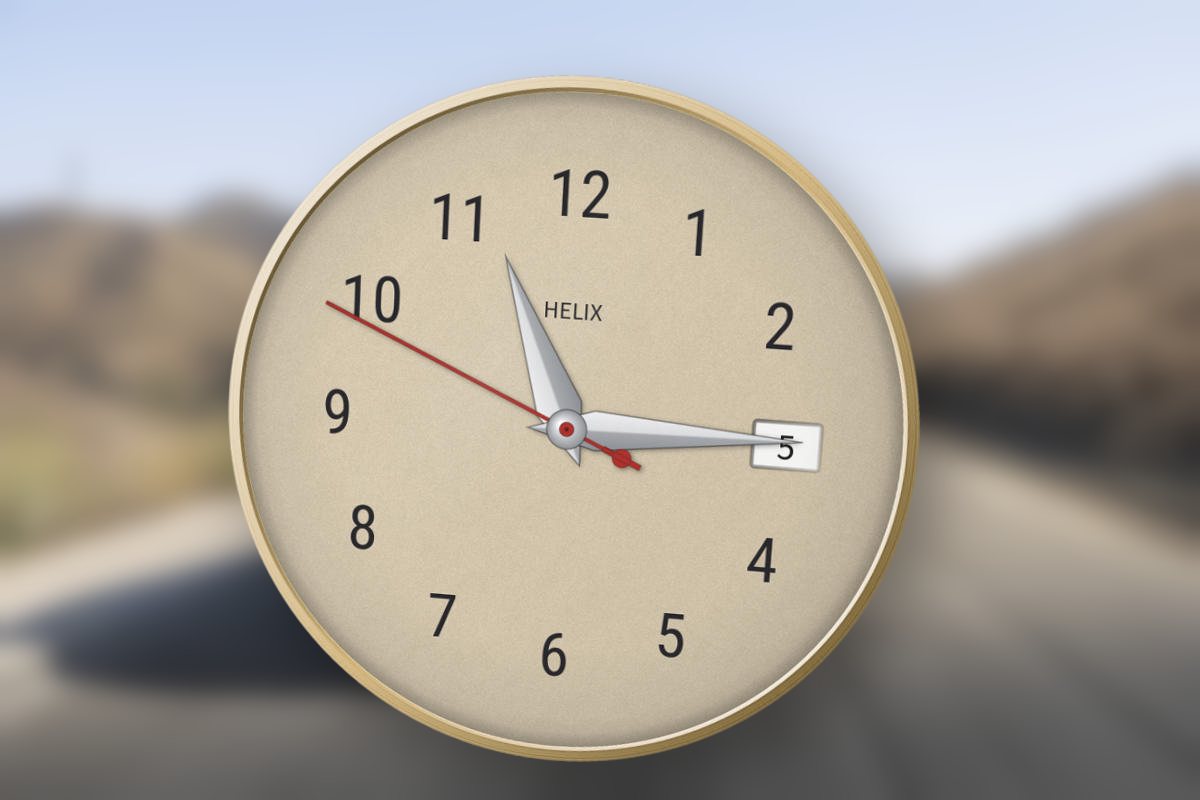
**11:14:49**
